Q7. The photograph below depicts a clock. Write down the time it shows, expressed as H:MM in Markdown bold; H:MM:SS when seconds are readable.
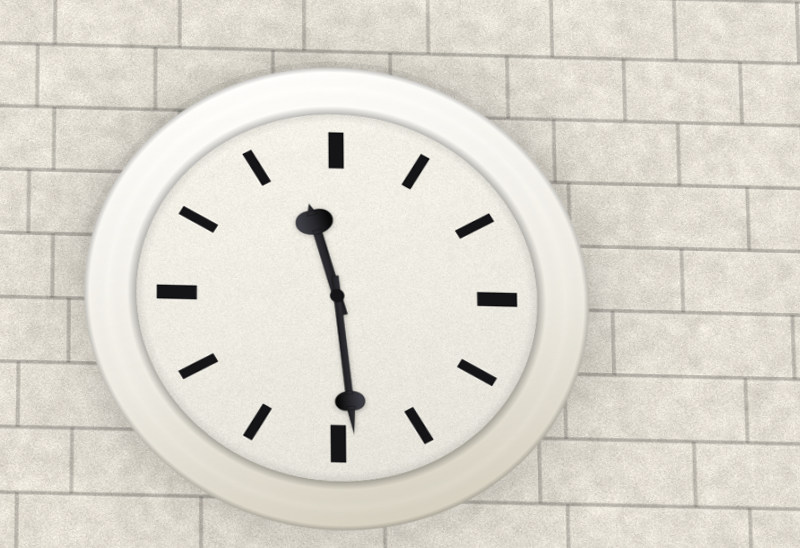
**11:29**
